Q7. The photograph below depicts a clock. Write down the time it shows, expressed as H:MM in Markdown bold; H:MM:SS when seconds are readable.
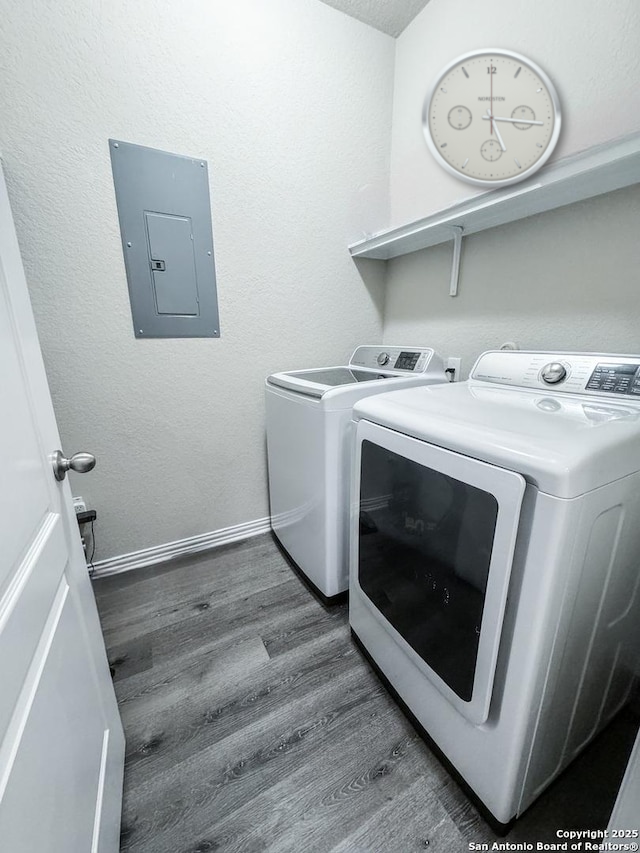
**5:16**
